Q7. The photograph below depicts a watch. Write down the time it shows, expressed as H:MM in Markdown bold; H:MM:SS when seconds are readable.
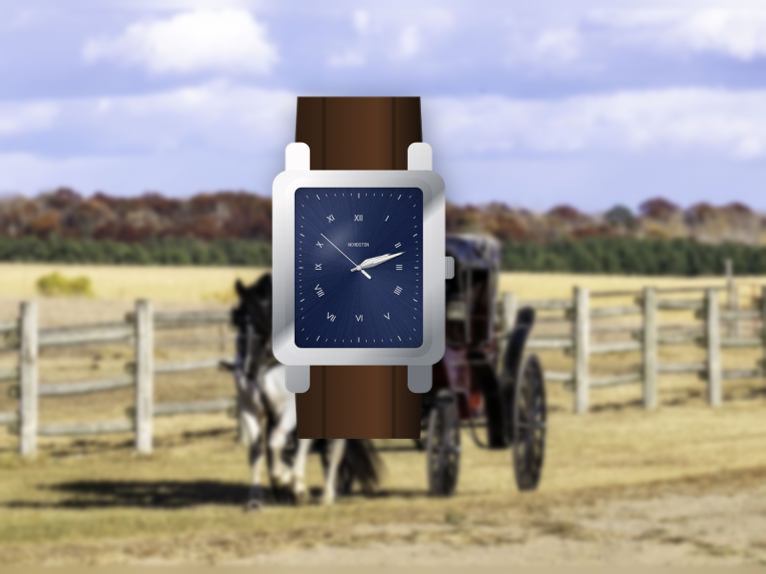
**2:11:52**
